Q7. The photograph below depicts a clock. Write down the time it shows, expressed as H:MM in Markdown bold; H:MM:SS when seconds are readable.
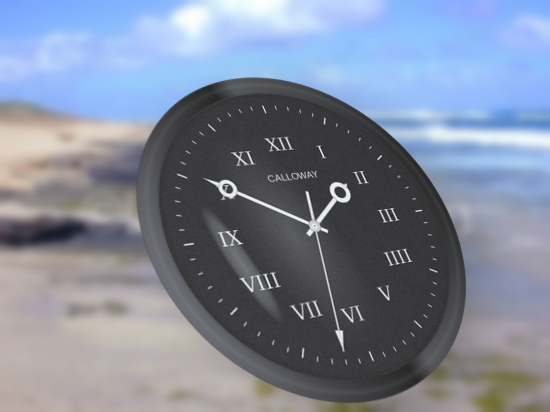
**1:50:32**
